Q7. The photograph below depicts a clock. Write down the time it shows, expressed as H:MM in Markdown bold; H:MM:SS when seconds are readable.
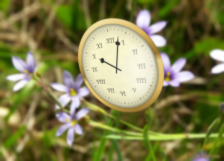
**10:03**
